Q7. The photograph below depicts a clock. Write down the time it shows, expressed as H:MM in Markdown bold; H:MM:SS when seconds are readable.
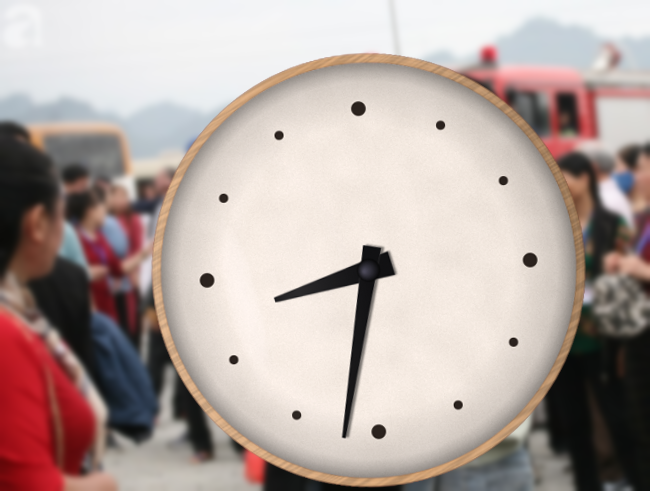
**8:32**
